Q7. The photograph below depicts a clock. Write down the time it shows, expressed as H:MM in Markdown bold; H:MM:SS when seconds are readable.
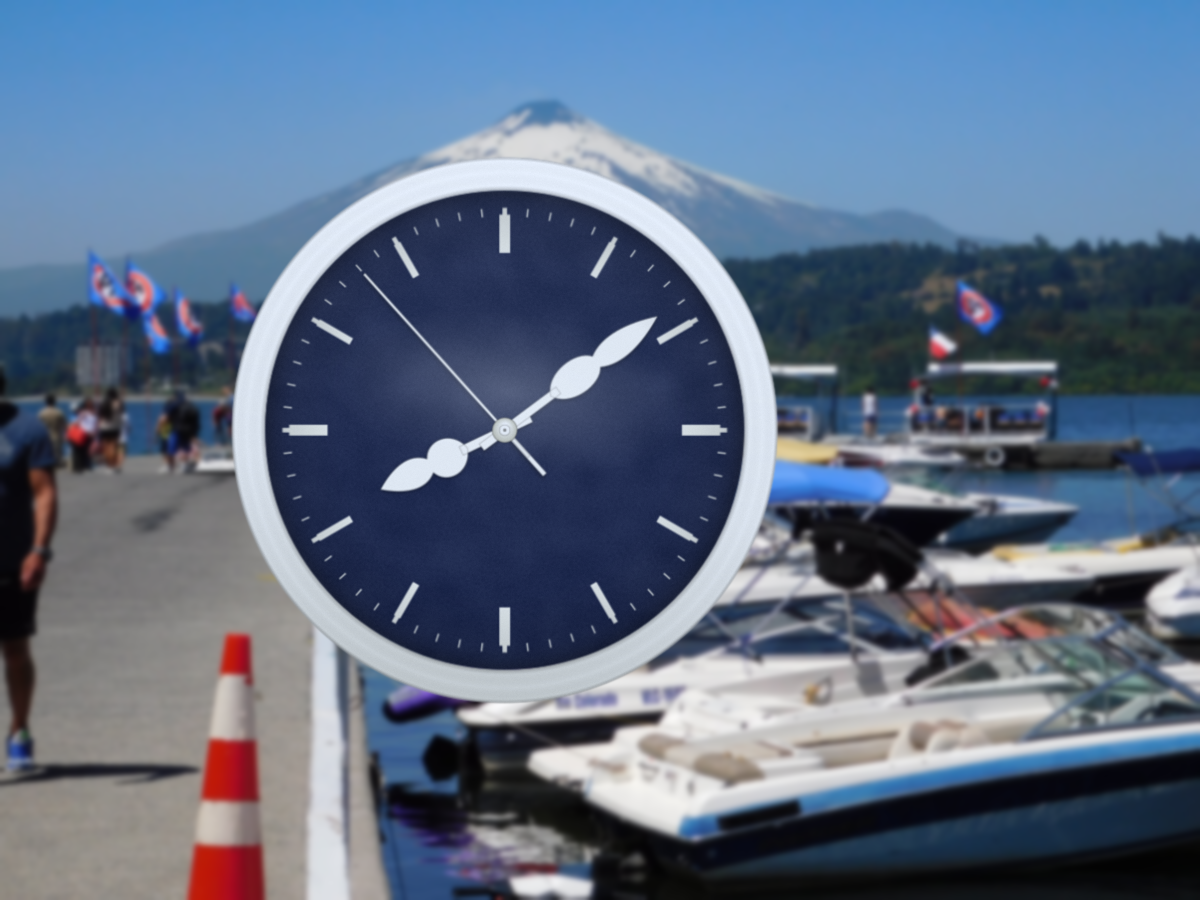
**8:08:53**
